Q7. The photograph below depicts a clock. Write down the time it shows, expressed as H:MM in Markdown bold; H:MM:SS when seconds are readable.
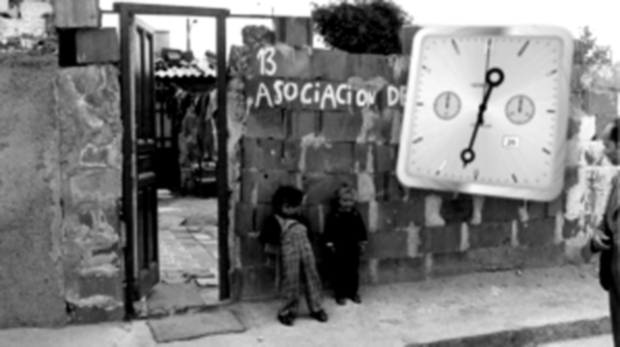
**12:32**
